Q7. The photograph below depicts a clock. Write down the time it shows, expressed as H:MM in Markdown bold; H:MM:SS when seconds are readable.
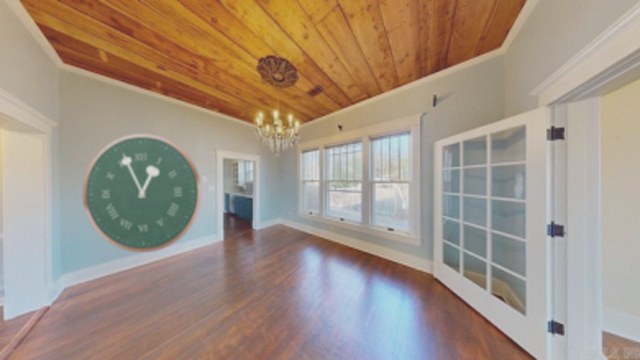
**12:56**
